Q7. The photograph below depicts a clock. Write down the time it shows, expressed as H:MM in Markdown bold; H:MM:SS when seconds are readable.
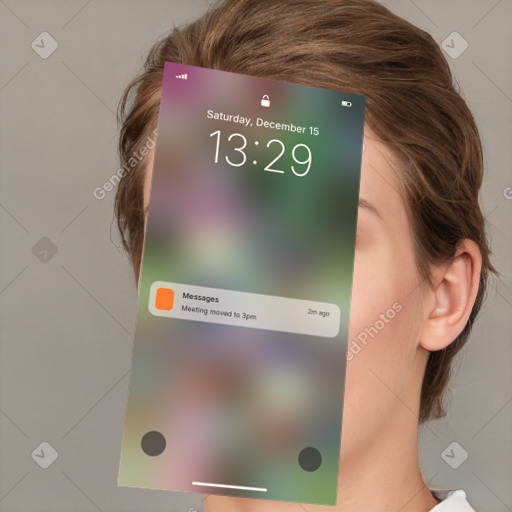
**13:29**
